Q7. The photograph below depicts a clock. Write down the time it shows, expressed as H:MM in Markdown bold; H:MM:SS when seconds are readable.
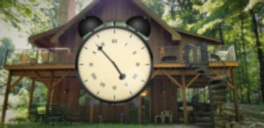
**4:53**
